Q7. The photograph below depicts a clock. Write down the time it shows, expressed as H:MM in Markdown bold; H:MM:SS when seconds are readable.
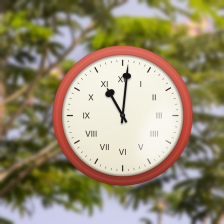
**11:01**
